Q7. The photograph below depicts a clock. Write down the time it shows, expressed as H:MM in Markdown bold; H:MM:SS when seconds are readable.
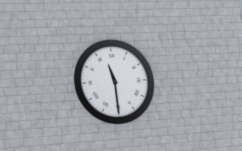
**11:30**
